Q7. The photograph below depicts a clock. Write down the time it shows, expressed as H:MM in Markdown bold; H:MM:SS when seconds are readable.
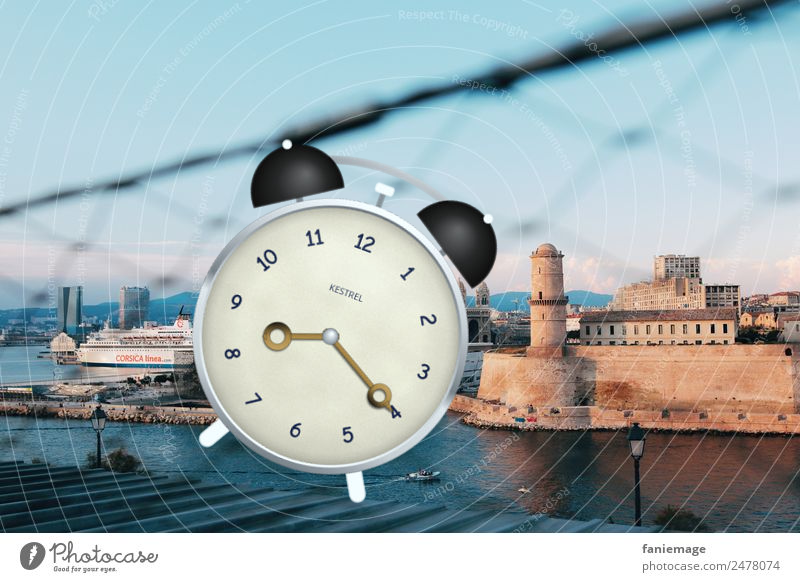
**8:20**
